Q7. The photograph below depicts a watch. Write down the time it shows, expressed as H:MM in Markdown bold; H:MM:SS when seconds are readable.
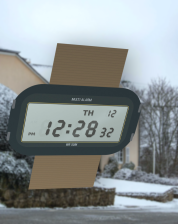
**12:28:32**
